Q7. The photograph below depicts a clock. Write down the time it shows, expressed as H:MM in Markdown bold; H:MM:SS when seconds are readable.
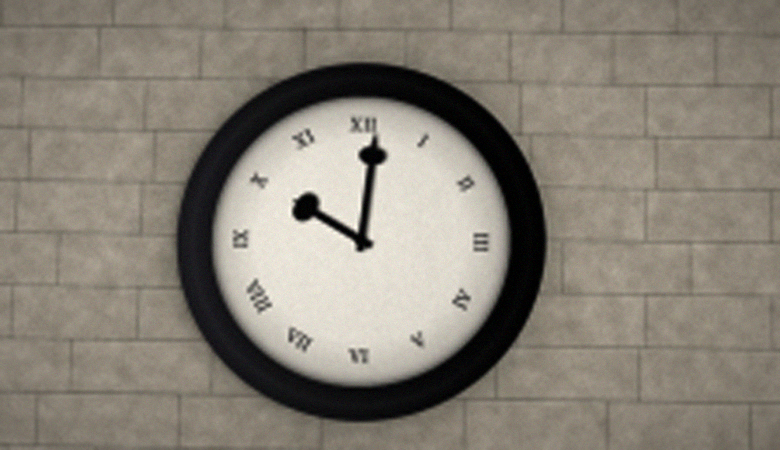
**10:01**
